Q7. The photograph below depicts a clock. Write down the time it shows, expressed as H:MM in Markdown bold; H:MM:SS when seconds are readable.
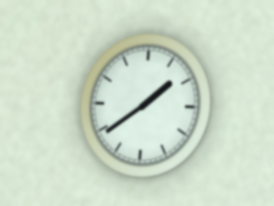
**1:39**
